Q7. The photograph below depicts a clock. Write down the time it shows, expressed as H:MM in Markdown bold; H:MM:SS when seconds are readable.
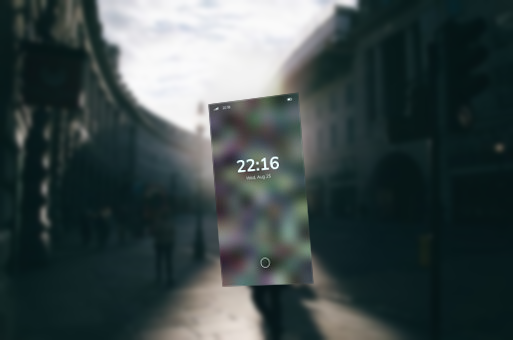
**22:16**
